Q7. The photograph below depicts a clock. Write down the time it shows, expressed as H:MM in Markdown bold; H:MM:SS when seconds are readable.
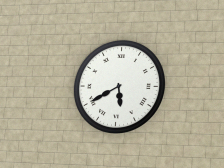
**5:40**
